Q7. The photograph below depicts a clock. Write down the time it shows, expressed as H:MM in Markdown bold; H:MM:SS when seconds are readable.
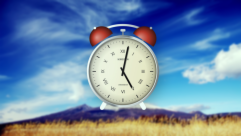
**5:02**
